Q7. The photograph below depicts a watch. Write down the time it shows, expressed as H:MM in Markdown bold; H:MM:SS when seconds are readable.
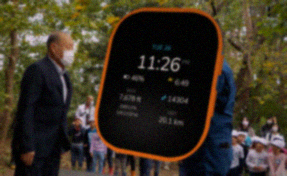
**11:26**
